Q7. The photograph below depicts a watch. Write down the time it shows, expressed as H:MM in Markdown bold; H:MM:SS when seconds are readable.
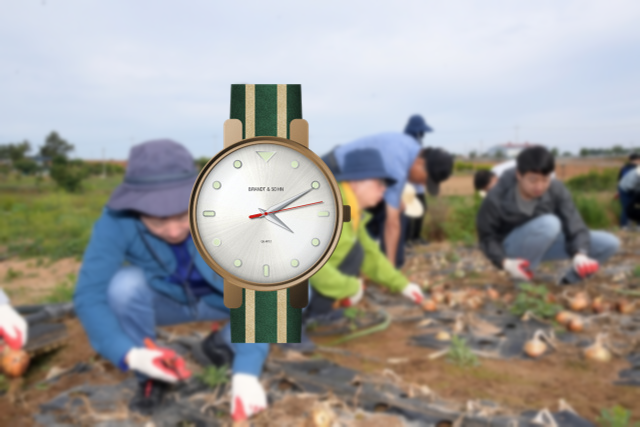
**4:10:13**
